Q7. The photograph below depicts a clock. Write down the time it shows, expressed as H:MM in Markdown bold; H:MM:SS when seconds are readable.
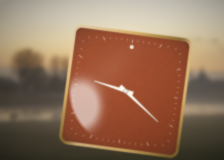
**9:21**
